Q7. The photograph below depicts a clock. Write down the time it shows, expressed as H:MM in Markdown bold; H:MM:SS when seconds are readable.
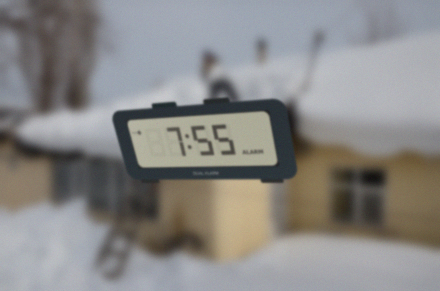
**7:55**
